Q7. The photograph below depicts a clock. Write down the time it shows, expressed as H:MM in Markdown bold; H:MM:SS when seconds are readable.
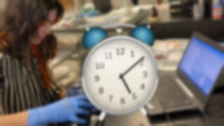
**5:09**
